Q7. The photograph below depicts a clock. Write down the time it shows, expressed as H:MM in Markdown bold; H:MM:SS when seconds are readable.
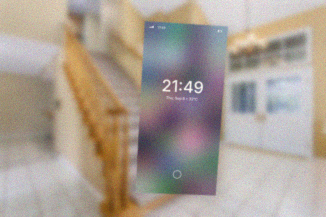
**21:49**
